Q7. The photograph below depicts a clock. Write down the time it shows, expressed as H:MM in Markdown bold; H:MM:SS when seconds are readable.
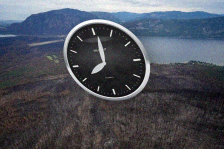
**8:01**
